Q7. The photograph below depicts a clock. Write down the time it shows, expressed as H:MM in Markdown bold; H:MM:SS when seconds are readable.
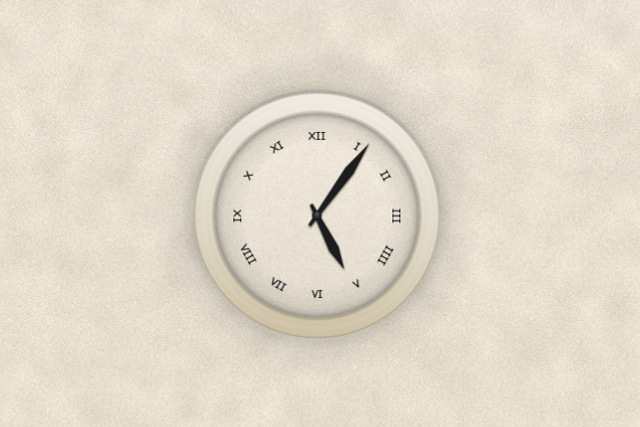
**5:06**
